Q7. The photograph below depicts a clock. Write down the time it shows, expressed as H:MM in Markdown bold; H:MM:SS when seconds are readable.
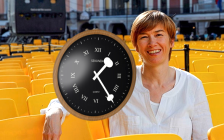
**1:24**
